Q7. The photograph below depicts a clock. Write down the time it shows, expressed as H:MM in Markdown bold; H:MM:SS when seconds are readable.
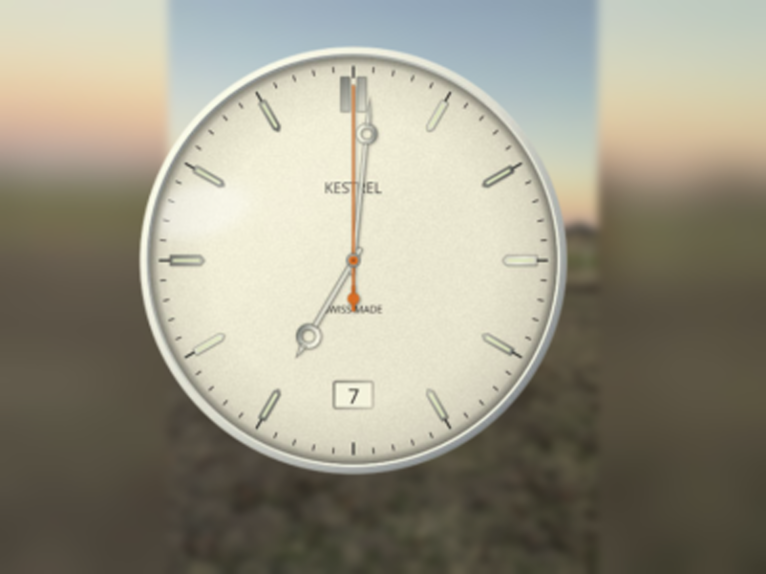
**7:01:00**
